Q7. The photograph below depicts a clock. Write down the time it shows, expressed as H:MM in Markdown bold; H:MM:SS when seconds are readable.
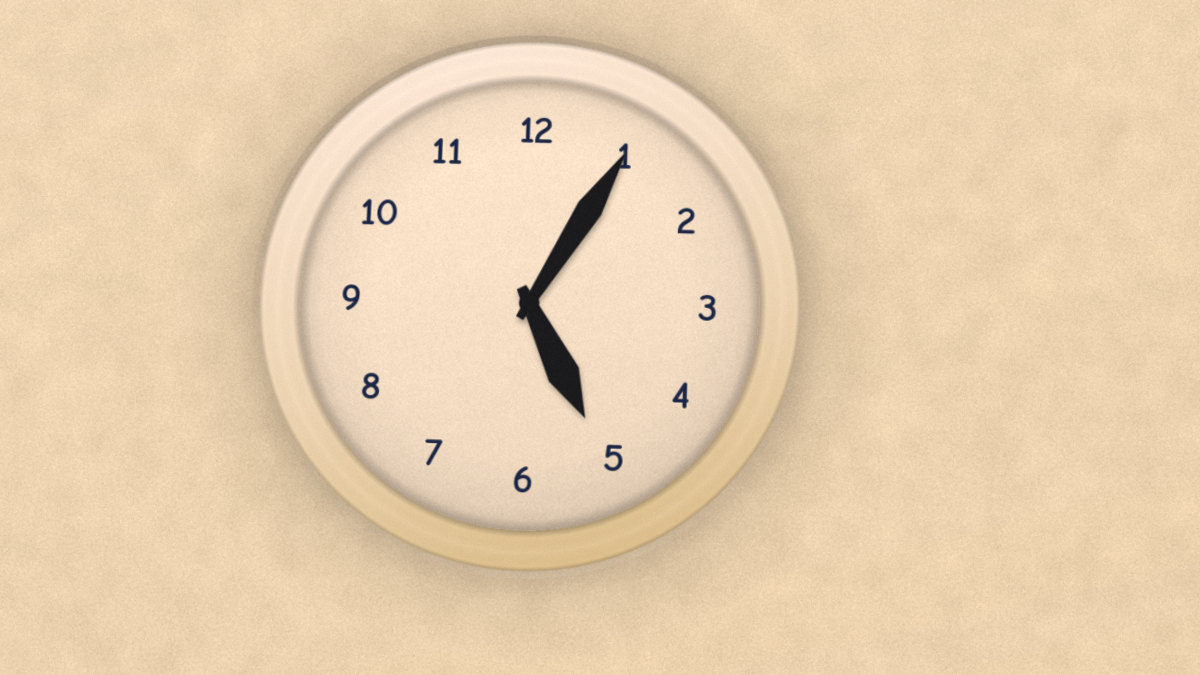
**5:05**
